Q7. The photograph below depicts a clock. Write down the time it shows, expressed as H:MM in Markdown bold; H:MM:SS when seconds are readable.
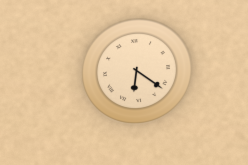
**6:22**
